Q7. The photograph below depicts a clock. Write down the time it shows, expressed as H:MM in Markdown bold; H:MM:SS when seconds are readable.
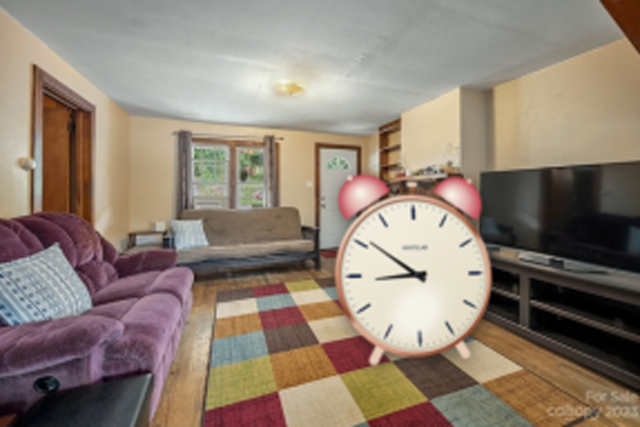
**8:51**
